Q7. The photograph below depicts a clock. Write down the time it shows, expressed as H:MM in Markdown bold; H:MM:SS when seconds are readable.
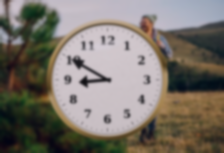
**8:50**
